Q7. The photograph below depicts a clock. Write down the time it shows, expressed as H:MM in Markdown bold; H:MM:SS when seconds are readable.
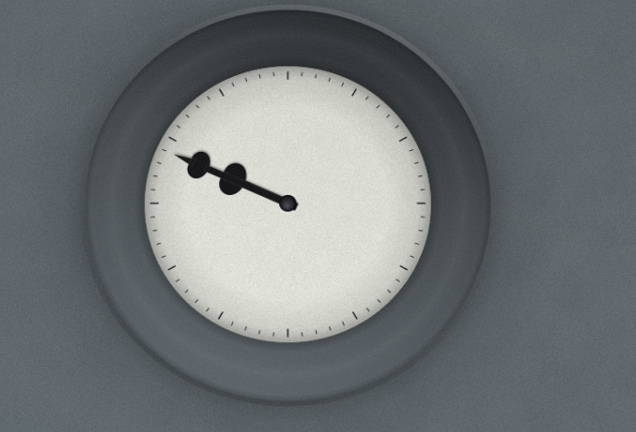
**9:49**
